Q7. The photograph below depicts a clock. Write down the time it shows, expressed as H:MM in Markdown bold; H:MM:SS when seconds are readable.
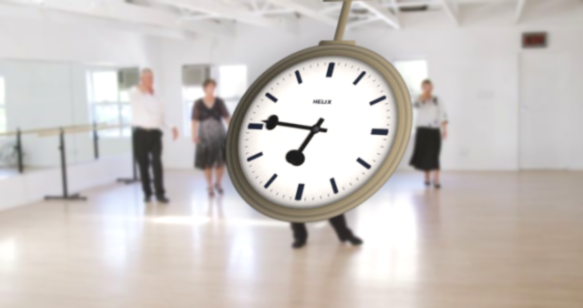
**6:46**
